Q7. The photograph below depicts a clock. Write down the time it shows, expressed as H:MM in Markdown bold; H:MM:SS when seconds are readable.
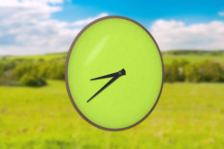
**8:39**
